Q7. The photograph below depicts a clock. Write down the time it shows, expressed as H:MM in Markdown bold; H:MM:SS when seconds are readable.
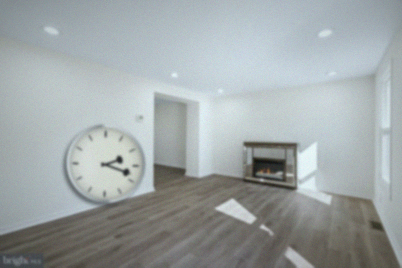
**2:18**
